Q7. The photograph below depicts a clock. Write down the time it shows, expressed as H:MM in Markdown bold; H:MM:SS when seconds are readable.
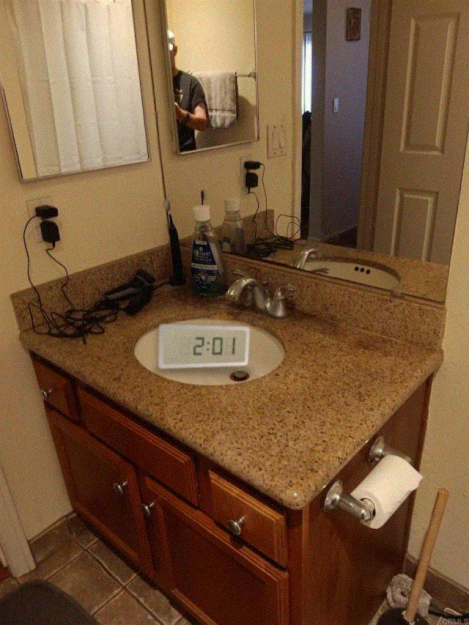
**2:01**
